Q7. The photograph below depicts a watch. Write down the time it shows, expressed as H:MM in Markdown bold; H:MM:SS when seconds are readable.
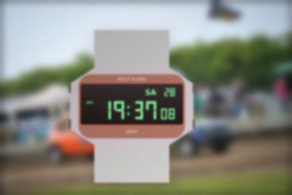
**19:37:08**
